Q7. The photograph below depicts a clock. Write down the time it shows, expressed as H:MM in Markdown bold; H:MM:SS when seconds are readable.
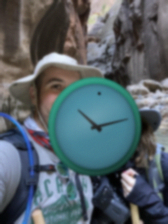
**10:12**
